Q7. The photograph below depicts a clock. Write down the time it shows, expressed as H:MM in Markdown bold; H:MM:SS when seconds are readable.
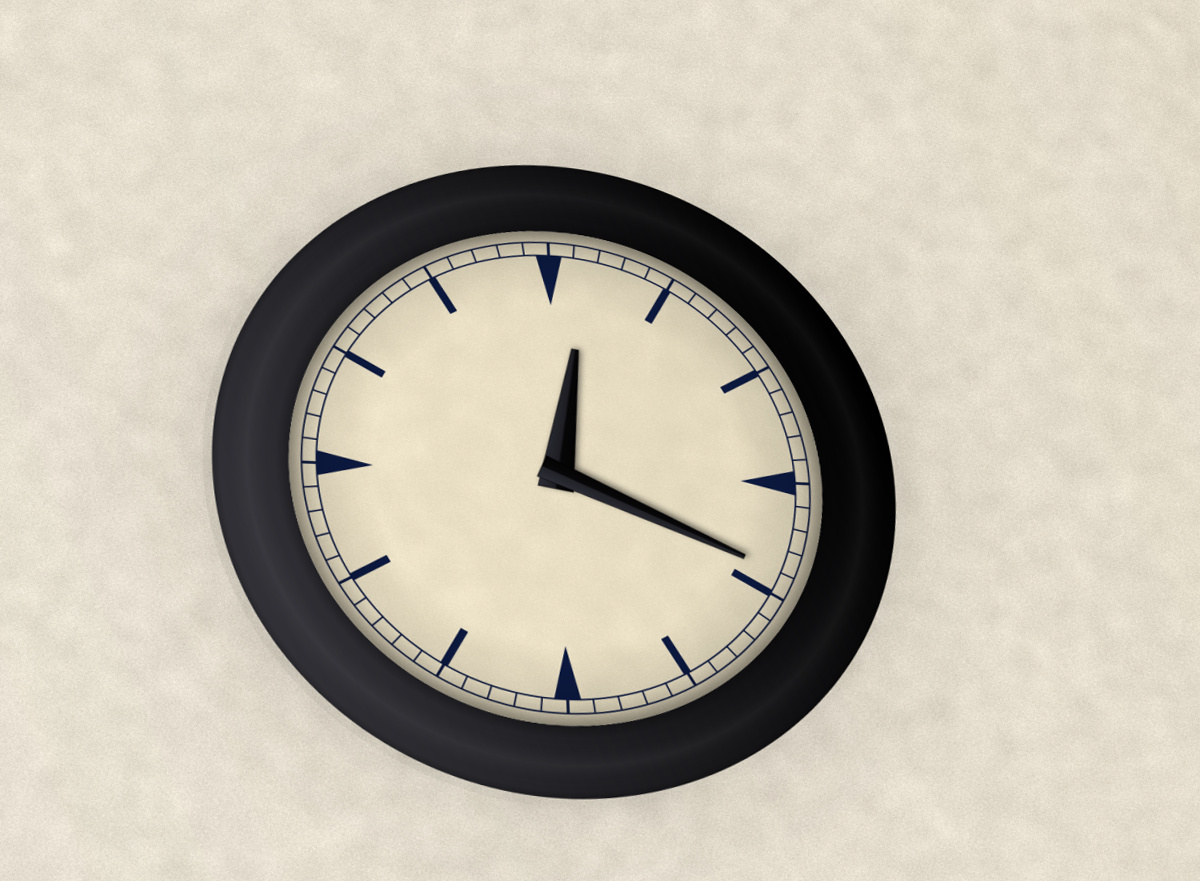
**12:19**
